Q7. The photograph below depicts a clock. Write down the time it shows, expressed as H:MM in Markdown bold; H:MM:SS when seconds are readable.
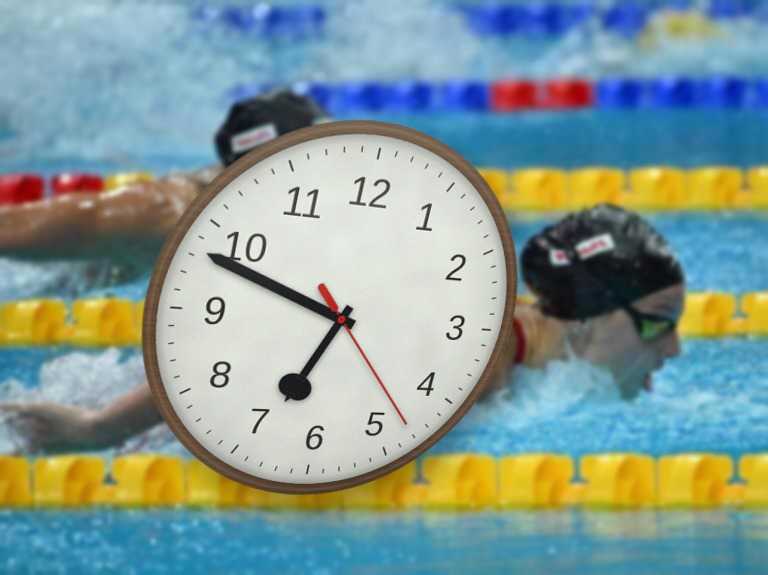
**6:48:23**
